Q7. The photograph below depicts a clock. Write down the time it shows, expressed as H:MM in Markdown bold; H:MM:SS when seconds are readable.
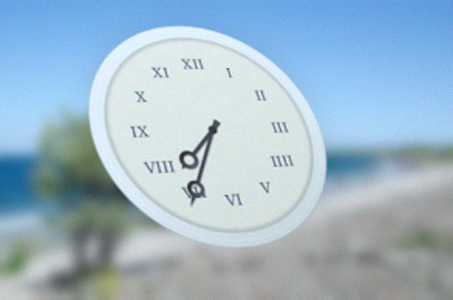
**7:35**
